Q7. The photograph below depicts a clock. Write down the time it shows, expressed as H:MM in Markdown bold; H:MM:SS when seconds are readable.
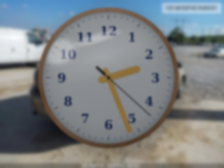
**2:26:22**
